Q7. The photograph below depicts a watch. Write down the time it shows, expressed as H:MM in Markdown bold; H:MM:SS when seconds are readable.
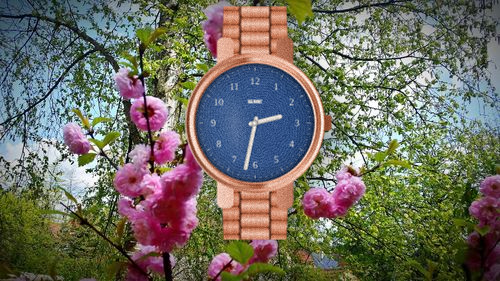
**2:32**
